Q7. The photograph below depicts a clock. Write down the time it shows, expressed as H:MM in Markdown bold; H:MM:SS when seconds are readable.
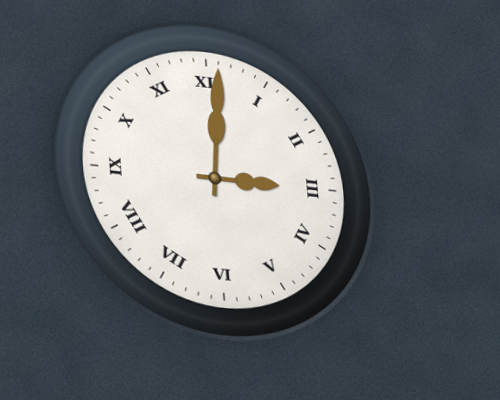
**3:01**
